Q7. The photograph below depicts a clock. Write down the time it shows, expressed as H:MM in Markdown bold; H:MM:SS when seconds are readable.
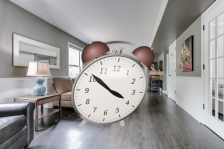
**3:51**
